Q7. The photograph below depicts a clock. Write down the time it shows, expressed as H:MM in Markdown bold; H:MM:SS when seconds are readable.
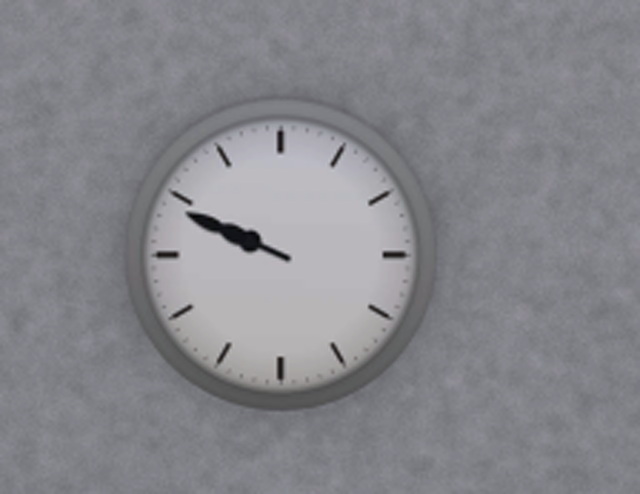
**9:49**
